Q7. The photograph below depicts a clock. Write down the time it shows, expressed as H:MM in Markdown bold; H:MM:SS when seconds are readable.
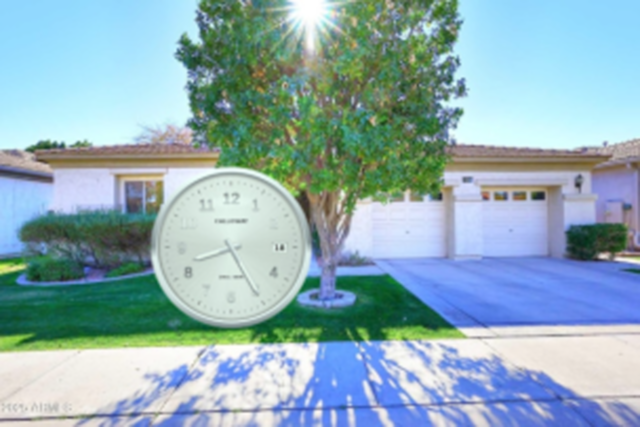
**8:25**
